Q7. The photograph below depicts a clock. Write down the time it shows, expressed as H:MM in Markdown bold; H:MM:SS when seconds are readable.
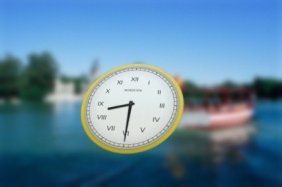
**8:30**
